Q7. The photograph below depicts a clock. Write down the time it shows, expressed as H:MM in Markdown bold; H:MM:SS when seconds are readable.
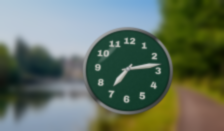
**7:13**
